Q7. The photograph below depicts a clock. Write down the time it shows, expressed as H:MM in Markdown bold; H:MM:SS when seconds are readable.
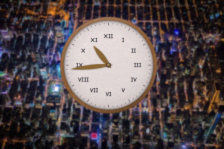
**10:44**
